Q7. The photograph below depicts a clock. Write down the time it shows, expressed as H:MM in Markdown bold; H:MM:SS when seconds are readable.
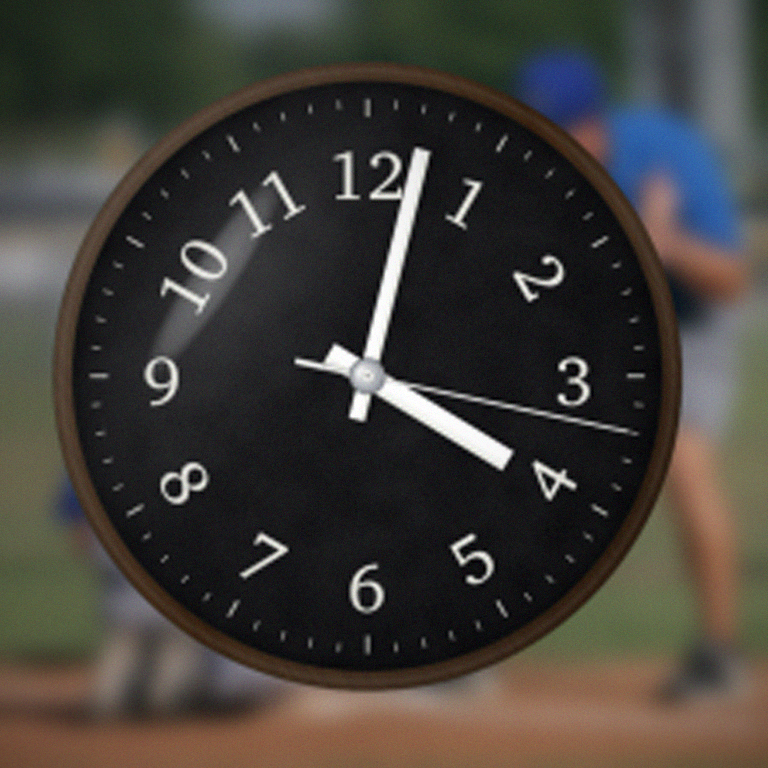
**4:02:17**
